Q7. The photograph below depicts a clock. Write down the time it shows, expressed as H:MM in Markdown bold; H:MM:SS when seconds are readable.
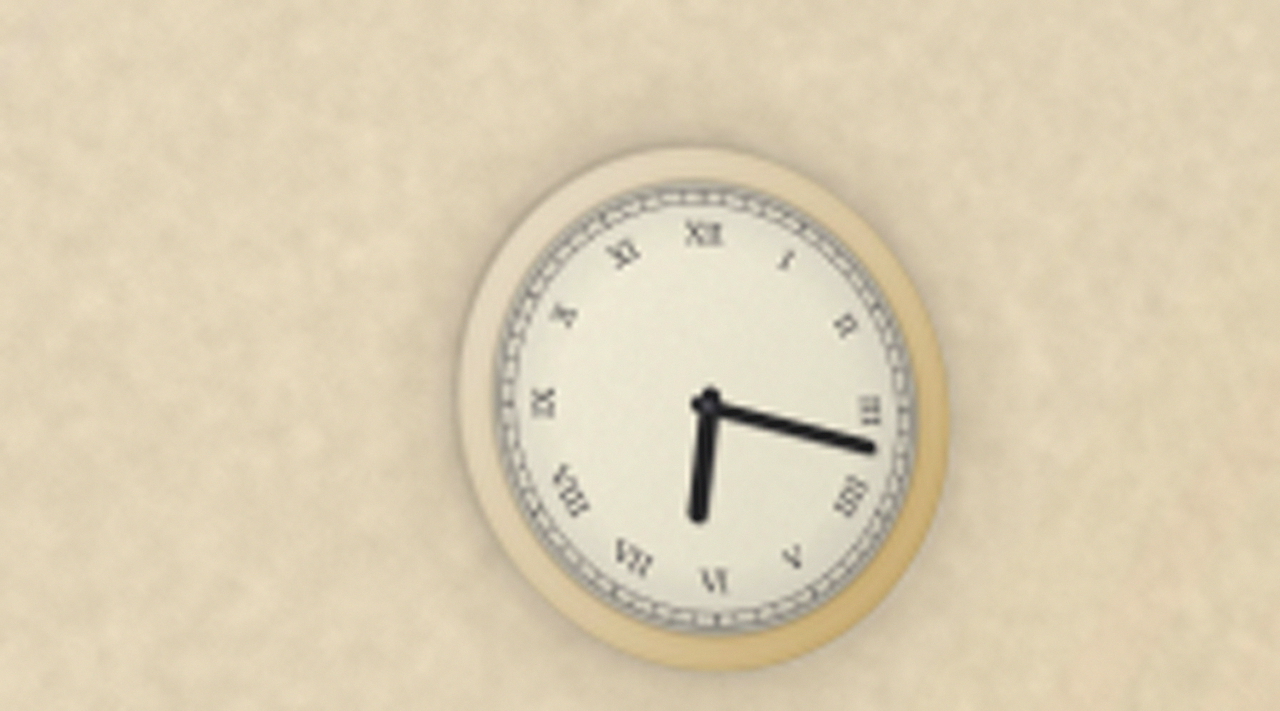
**6:17**
